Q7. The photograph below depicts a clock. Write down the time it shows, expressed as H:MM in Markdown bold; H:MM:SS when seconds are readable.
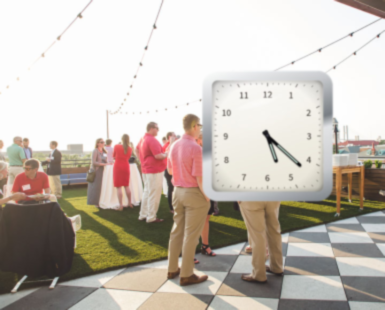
**5:22**
